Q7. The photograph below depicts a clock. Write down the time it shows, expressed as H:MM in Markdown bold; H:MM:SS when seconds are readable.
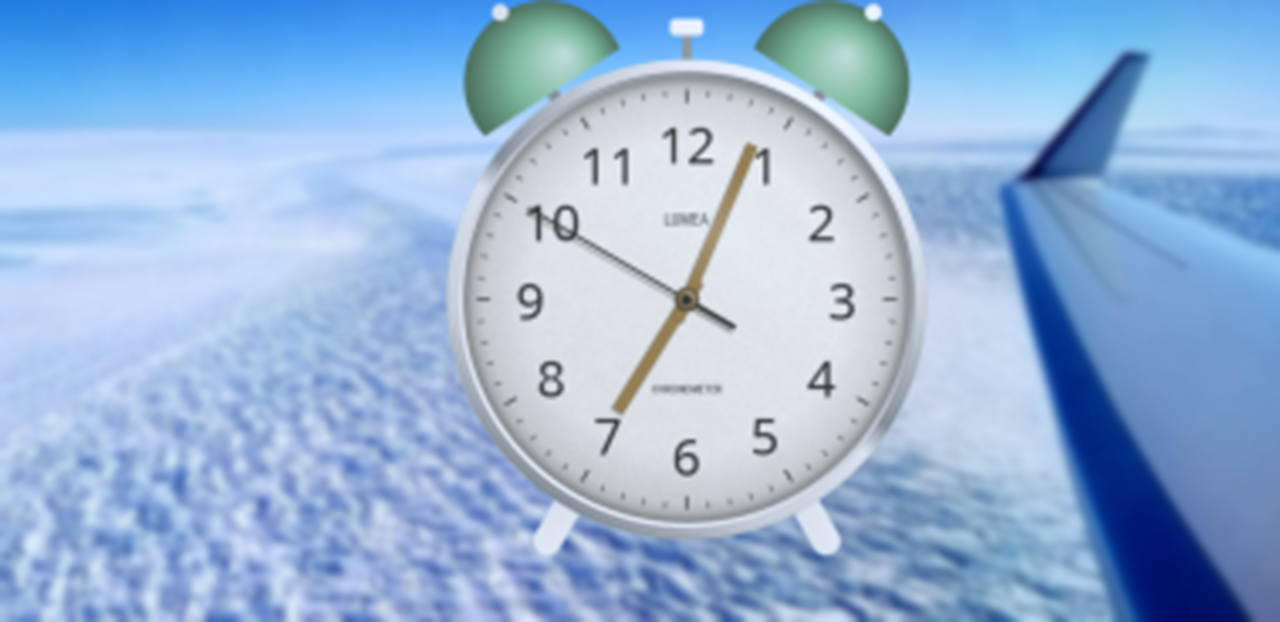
**7:03:50**
